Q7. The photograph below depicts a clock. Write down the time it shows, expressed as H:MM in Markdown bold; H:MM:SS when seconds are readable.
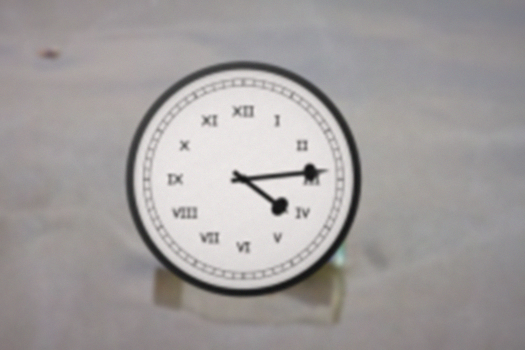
**4:14**
